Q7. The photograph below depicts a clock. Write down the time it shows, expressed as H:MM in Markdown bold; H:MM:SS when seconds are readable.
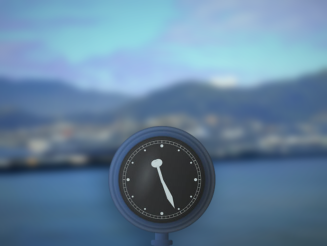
**11:26**
